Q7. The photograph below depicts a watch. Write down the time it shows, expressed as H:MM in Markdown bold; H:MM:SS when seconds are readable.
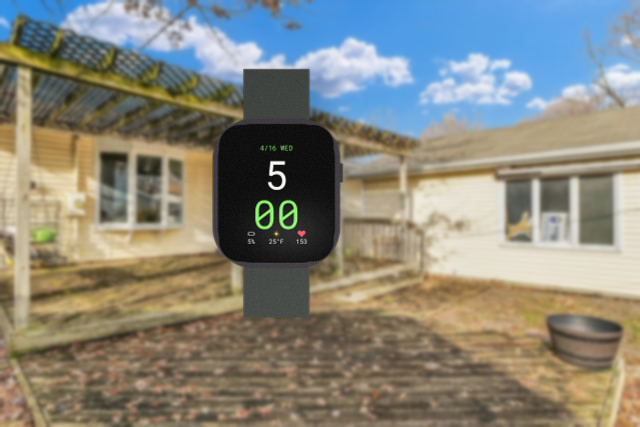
**5:00**
